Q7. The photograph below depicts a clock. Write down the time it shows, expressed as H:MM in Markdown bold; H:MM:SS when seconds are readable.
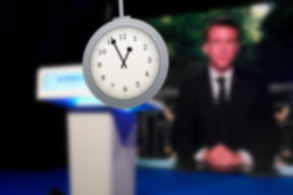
**12:56**
